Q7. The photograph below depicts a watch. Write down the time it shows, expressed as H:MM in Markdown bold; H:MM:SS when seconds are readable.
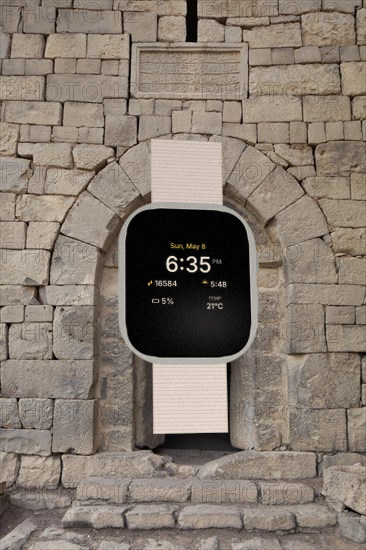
**6:35**
